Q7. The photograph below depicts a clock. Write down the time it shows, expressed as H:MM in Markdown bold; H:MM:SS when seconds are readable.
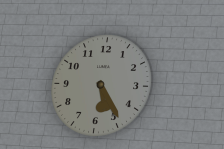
**5:24**
